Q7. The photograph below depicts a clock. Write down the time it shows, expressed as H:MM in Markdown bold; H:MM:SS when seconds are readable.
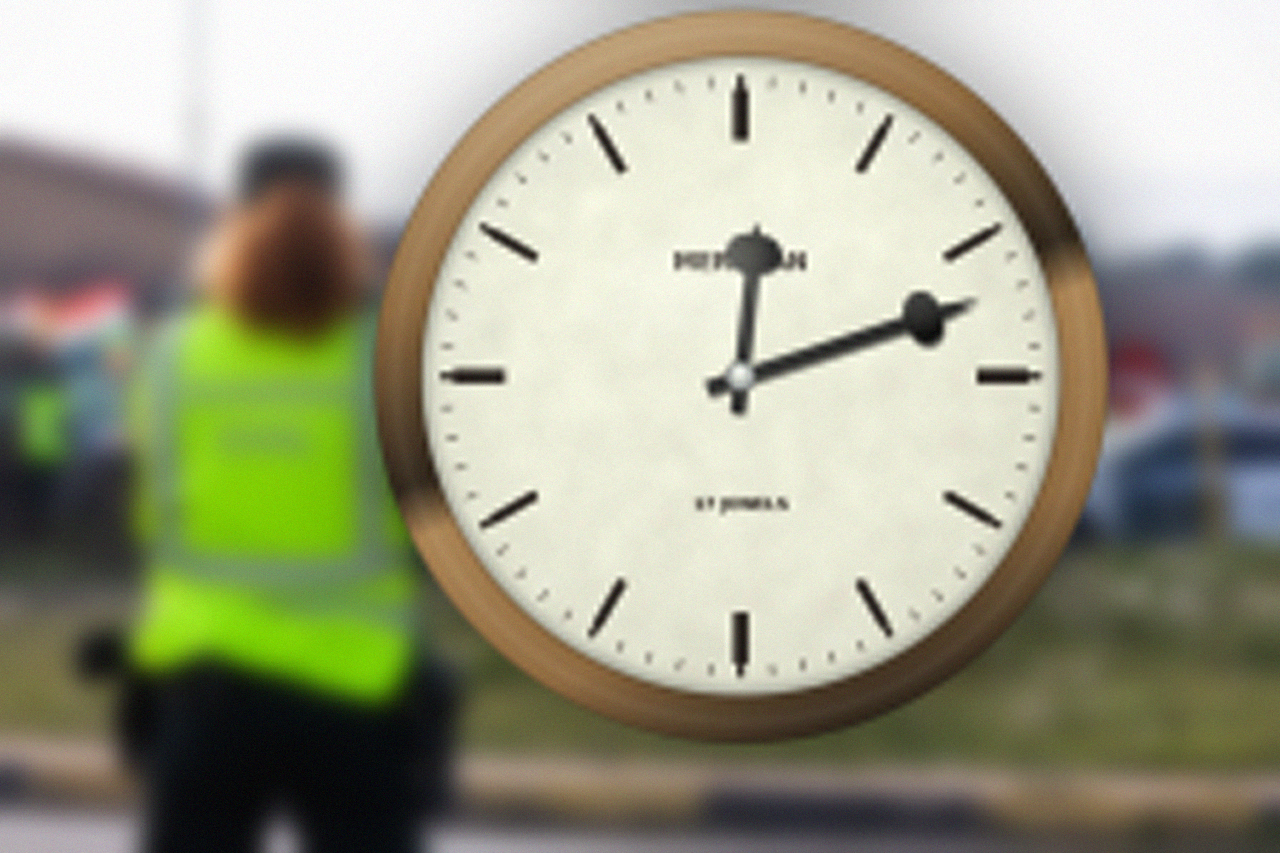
**12:12**
